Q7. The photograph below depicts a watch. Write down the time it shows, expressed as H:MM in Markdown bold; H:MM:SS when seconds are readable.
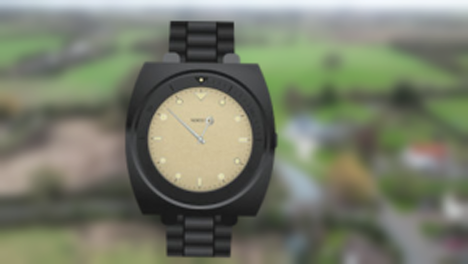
**12:52**
